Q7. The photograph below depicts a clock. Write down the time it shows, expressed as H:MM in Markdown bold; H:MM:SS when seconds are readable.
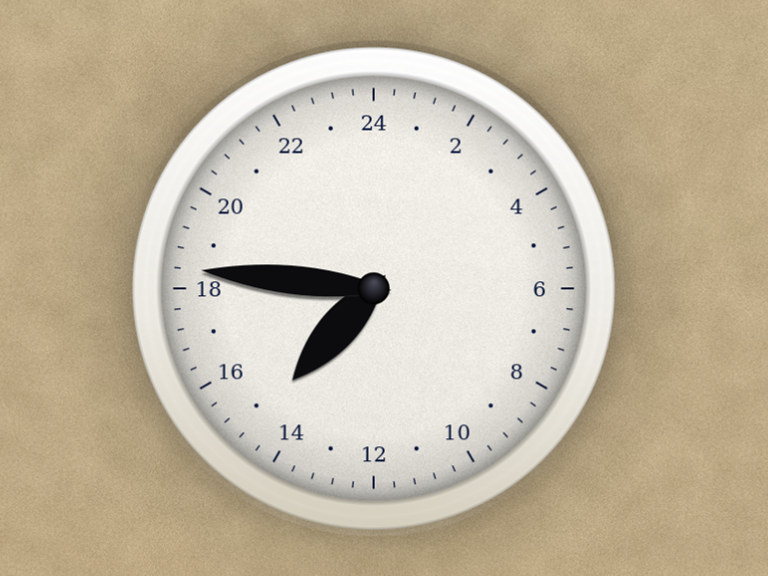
**14:46**
